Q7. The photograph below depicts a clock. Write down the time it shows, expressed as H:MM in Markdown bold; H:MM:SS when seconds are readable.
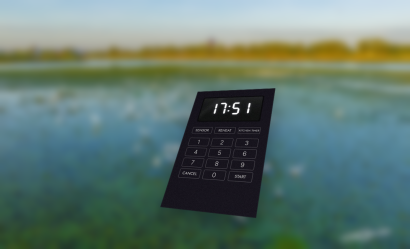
**17:51**
